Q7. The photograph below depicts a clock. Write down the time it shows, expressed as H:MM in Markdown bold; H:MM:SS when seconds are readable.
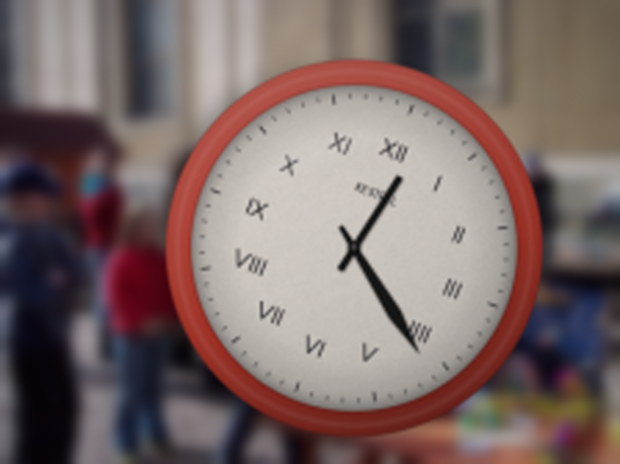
**12:21**
